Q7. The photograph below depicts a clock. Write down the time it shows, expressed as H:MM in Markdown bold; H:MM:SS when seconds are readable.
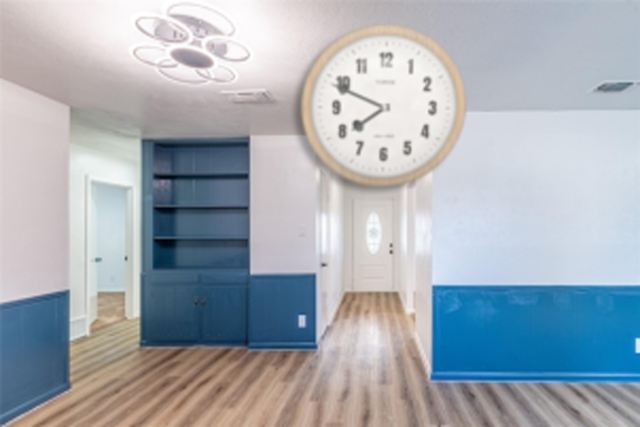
**7:49**
